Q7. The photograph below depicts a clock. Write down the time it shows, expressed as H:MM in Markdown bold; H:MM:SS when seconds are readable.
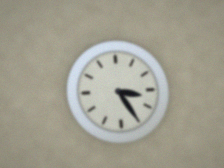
**3:25**
